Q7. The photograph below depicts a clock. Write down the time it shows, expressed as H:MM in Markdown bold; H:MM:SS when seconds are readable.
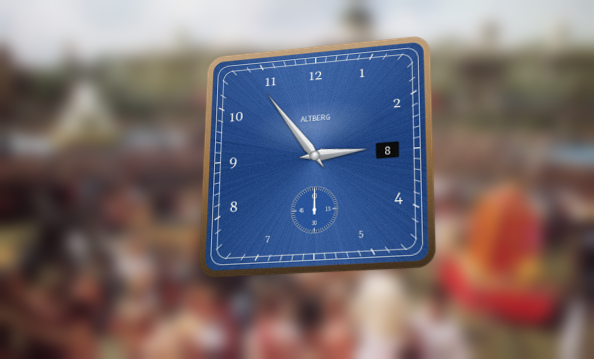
**2:54**
